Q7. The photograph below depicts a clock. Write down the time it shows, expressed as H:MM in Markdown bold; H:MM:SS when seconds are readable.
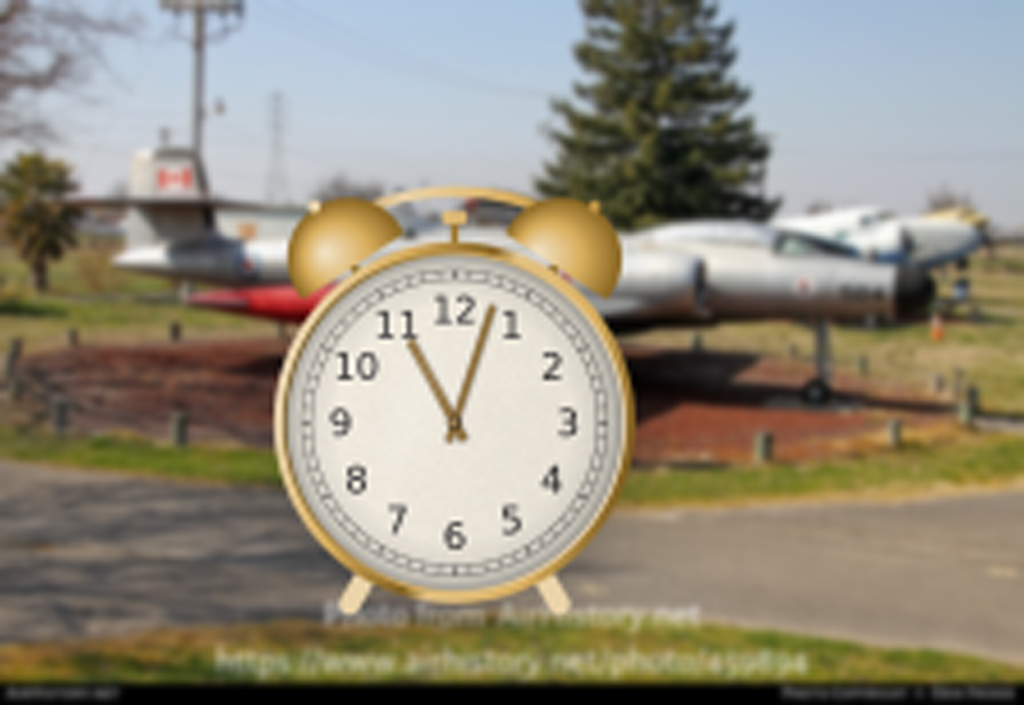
**11:03**
